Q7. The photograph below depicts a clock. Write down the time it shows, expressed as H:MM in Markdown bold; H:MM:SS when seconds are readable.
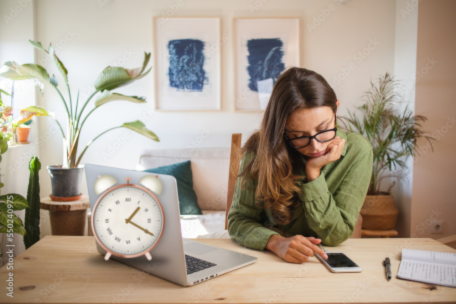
**1:20**
